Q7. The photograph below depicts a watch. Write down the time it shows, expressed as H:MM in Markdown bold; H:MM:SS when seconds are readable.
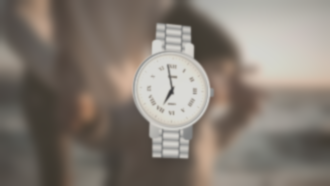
**6:58**
